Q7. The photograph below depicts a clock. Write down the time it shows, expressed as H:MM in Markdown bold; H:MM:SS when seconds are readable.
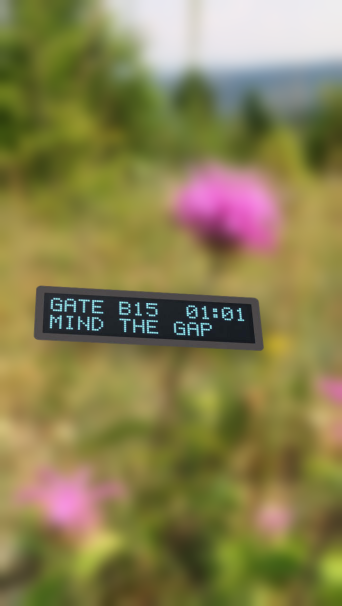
**1:01**
